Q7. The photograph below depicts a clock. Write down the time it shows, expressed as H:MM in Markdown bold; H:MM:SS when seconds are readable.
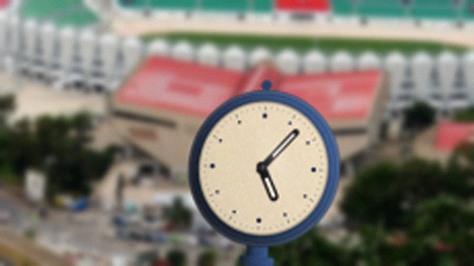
**5:07**
